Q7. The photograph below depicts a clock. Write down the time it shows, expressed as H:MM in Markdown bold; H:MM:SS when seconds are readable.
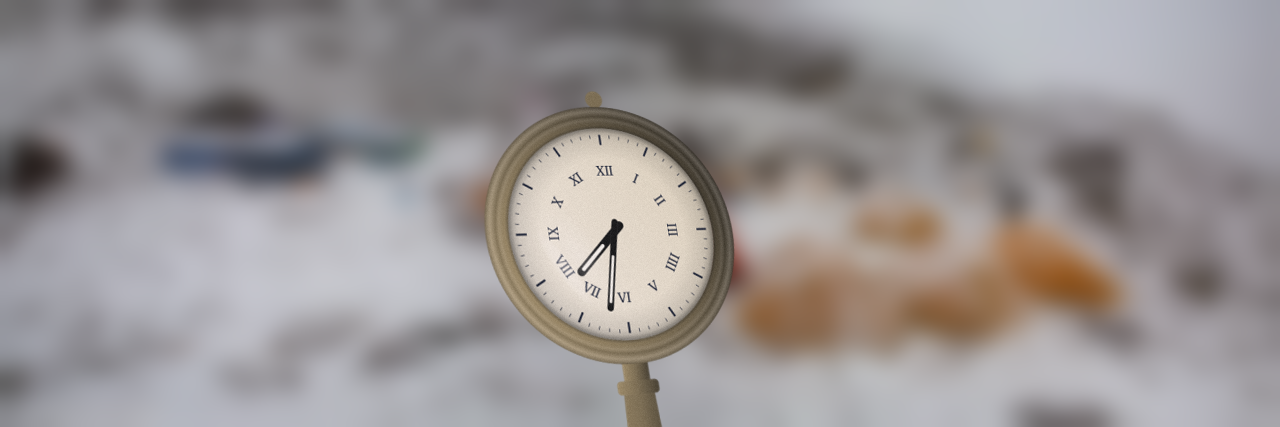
**7:32**
